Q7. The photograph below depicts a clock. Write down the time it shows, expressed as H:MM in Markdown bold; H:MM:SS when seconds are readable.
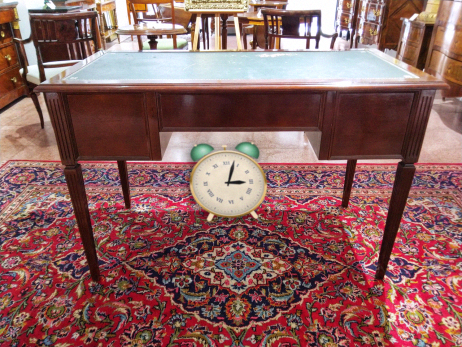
**3:03**
